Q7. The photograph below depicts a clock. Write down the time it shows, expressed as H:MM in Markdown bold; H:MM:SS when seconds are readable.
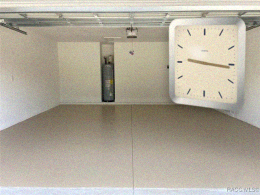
**9:16**
